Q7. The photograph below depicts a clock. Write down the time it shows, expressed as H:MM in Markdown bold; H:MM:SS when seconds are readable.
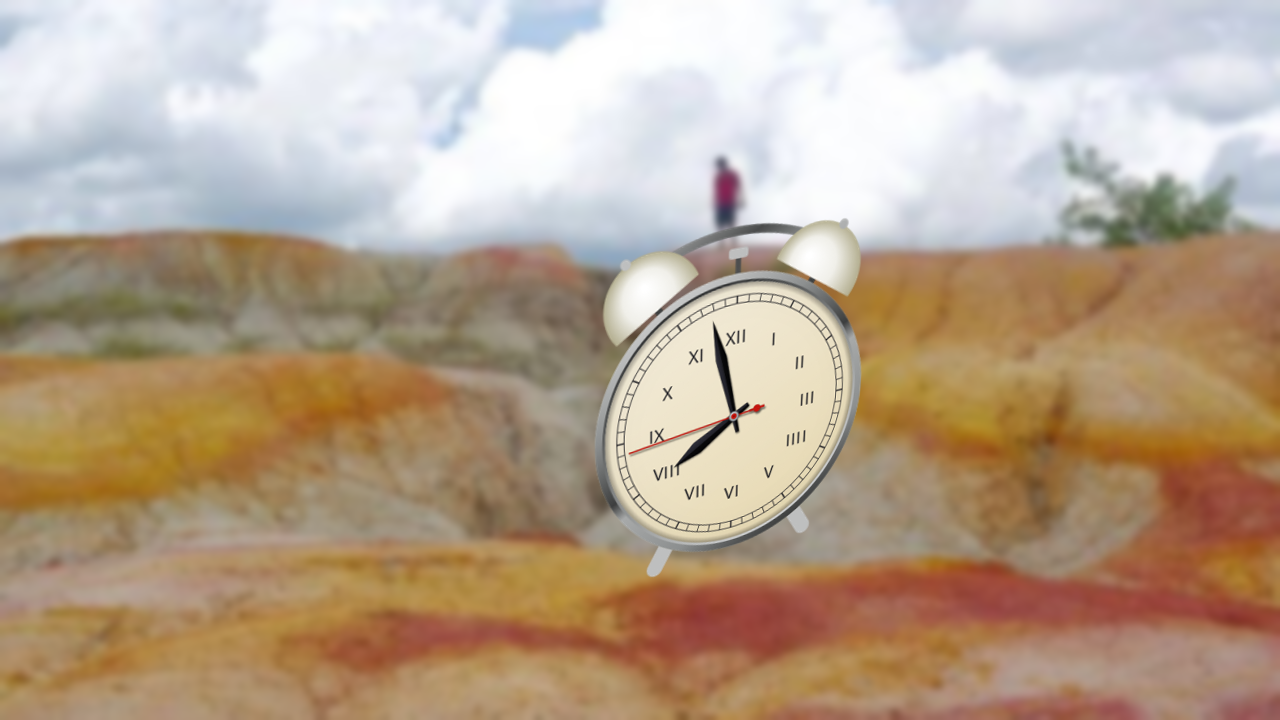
**7:57:44**
